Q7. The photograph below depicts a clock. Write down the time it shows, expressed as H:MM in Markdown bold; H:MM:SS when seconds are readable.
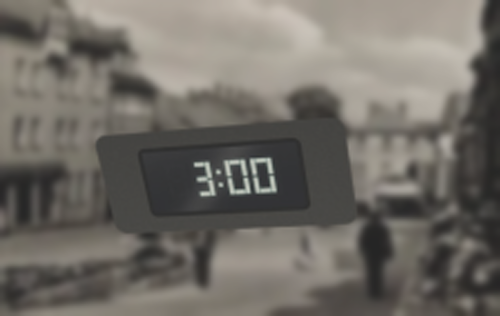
**3:00**
